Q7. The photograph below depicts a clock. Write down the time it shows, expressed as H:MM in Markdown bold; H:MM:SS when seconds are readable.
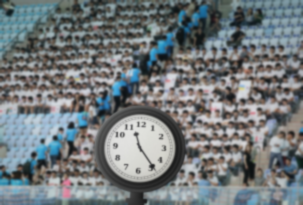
**11:24**
